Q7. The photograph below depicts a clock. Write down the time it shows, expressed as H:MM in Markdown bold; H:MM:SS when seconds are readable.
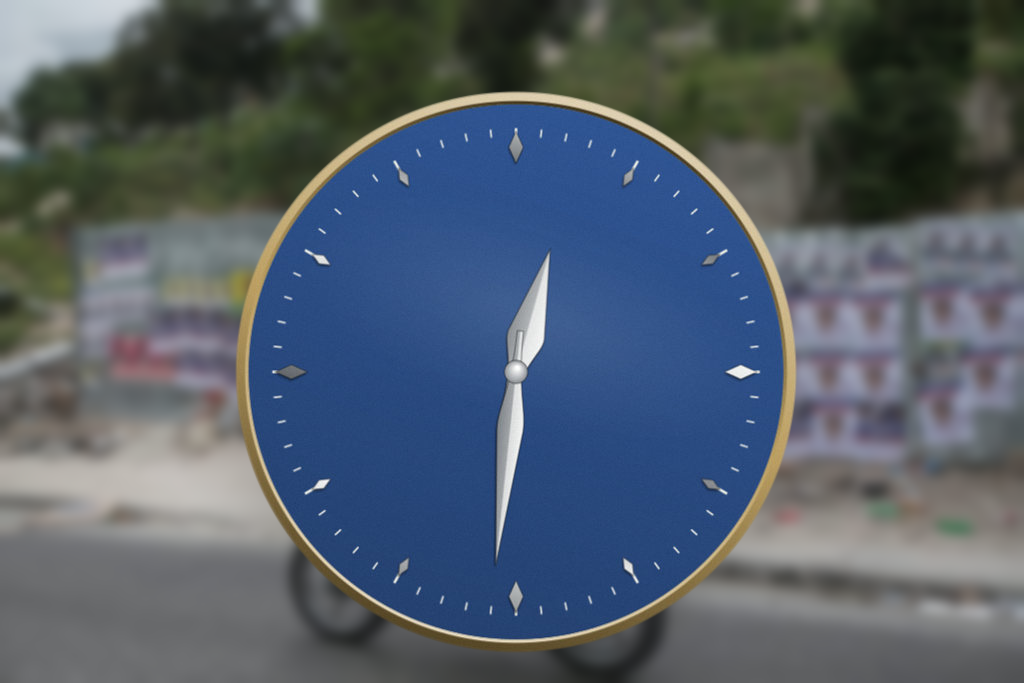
**12:31**
